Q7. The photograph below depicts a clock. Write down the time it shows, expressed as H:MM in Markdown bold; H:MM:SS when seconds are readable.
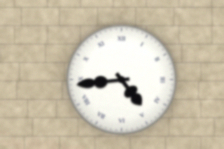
**4:44**
